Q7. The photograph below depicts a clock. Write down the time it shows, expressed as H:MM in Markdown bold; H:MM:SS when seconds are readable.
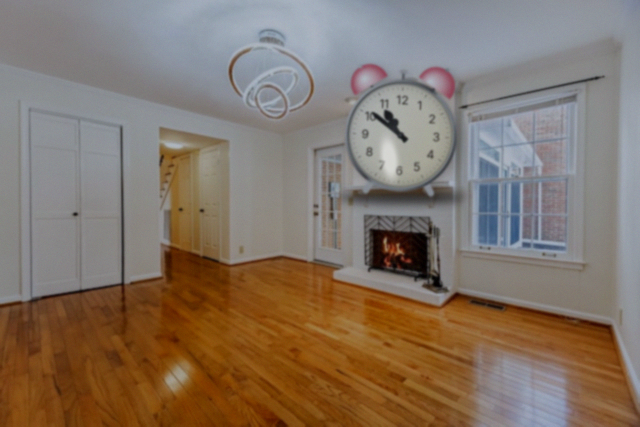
**10:51**
